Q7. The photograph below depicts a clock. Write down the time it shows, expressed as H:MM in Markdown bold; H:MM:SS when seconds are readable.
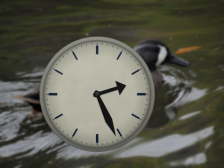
**2:26**
